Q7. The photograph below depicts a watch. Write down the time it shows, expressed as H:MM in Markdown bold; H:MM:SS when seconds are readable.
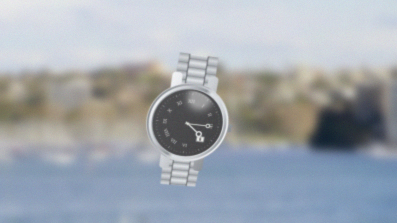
**4:15**
